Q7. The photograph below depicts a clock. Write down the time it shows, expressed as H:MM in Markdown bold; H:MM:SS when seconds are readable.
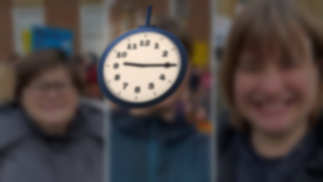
**9:15**
